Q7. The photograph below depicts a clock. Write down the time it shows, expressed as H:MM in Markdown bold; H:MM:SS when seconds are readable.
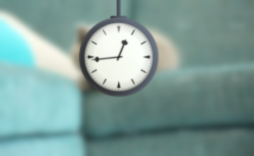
**12:44**
